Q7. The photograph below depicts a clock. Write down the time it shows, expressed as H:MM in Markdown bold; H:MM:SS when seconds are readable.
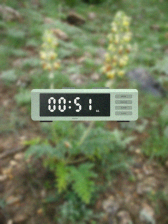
**0:51**
